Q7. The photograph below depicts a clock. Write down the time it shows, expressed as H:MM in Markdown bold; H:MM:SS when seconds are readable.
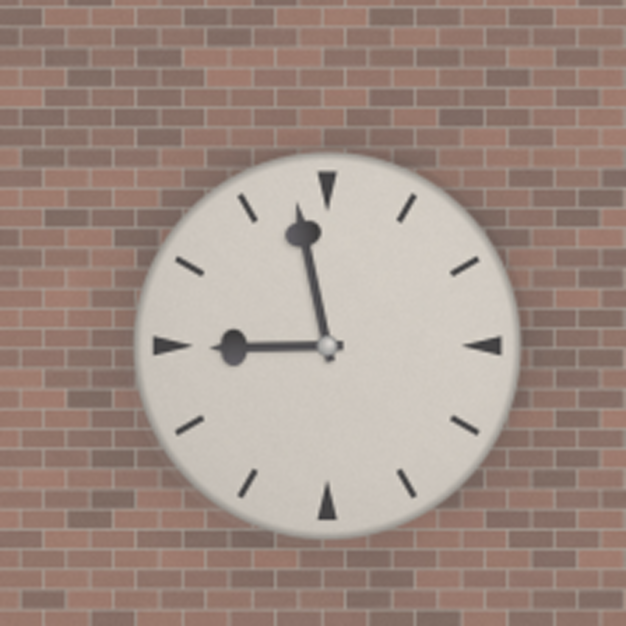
**8:58**
